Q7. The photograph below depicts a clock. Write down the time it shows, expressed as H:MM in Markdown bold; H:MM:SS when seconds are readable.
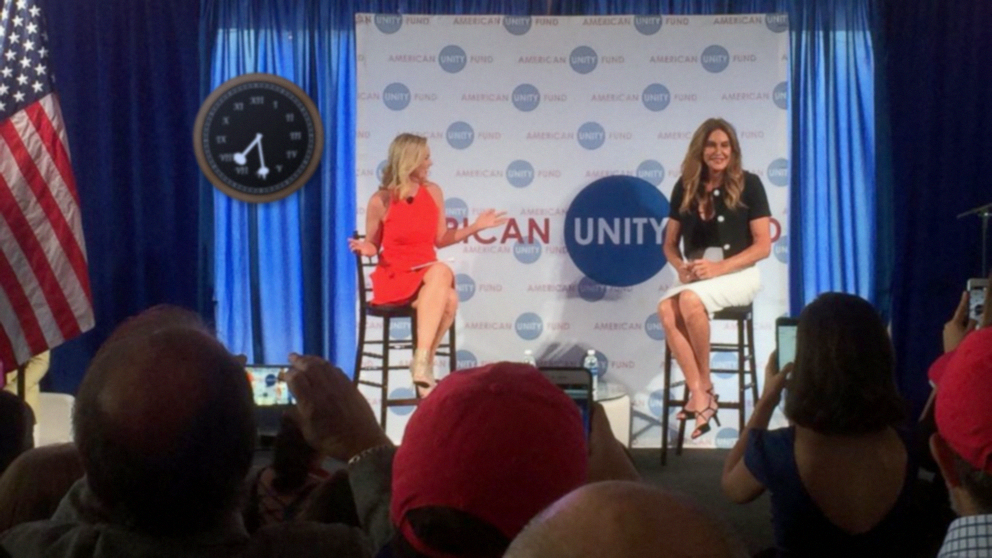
**7:29**
